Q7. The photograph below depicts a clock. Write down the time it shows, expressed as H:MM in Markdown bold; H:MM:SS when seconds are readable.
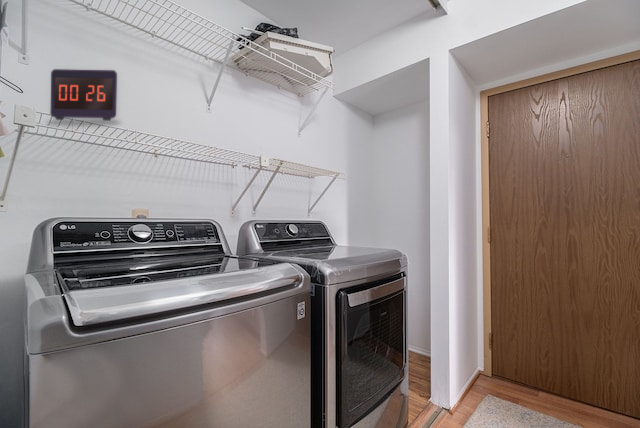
**0:26**
